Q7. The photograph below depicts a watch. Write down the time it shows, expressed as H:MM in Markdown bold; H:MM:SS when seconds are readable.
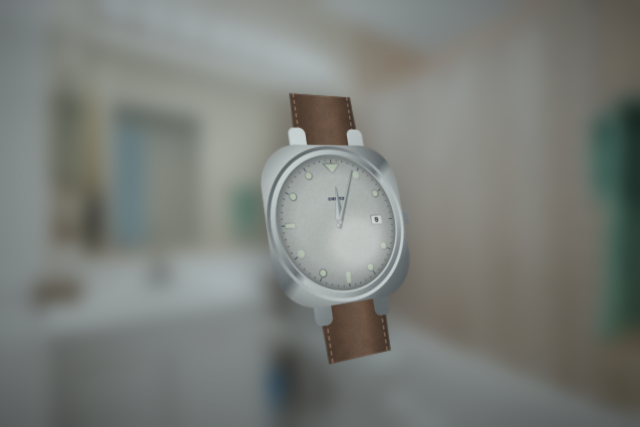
**12:04**
